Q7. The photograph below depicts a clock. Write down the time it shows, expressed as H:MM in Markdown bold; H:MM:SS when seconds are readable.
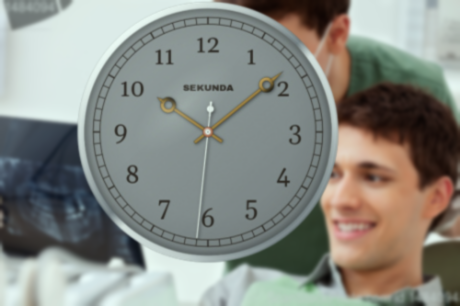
**10:08:31**
